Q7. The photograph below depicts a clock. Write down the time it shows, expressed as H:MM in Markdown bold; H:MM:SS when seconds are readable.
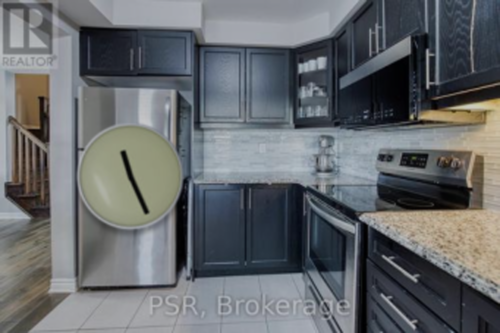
**11:26**
